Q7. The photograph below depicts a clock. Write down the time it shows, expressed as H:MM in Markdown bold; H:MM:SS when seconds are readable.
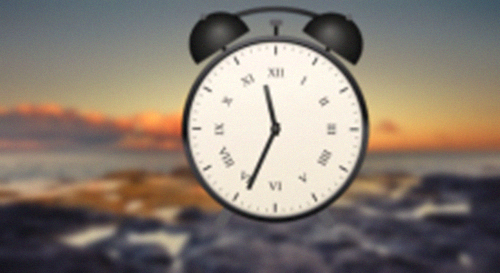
**11:34**
